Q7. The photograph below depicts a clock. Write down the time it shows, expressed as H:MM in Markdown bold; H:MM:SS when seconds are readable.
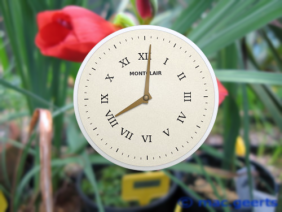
**8:01**
